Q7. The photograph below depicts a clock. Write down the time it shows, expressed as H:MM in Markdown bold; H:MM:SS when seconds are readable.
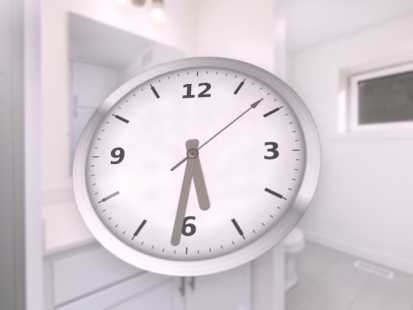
**5:31:08**
